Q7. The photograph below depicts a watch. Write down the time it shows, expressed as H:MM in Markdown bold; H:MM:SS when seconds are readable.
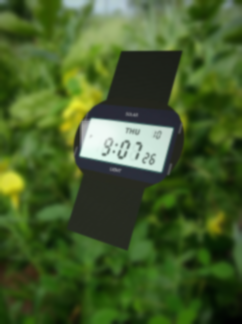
**9:07**
